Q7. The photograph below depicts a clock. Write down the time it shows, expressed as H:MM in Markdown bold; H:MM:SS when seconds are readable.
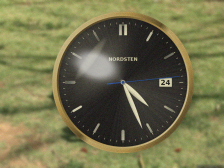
**4:26:14**
